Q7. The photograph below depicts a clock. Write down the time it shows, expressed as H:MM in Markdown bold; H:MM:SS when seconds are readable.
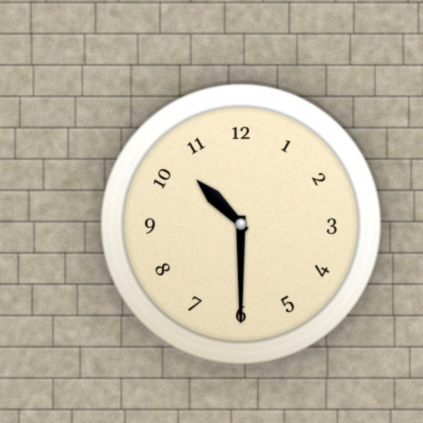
**10:30**
